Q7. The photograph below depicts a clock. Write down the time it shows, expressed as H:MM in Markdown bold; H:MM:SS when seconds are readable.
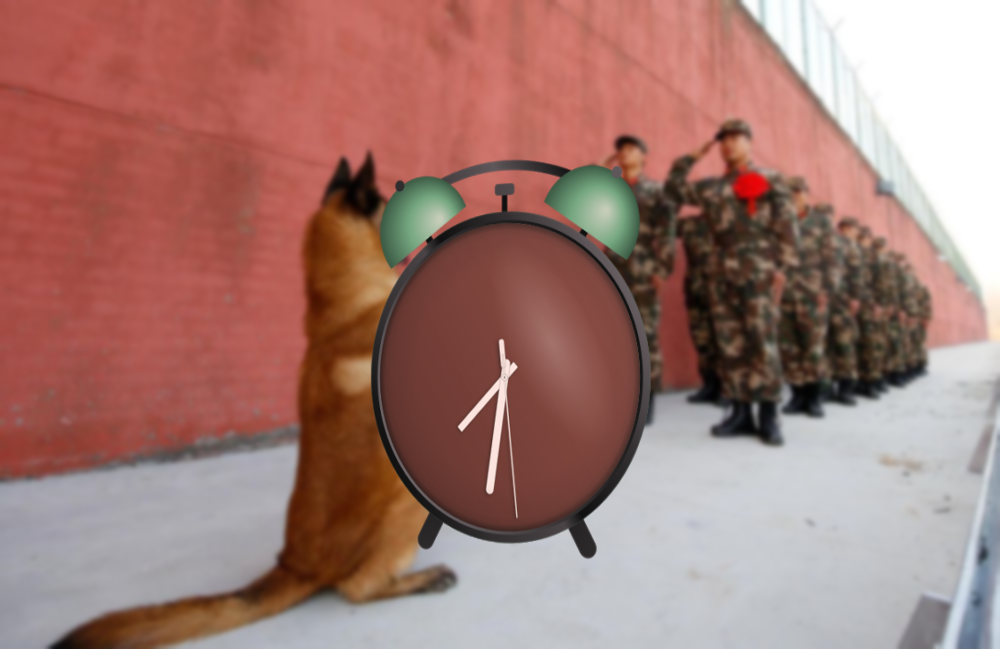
**7:31:29**
